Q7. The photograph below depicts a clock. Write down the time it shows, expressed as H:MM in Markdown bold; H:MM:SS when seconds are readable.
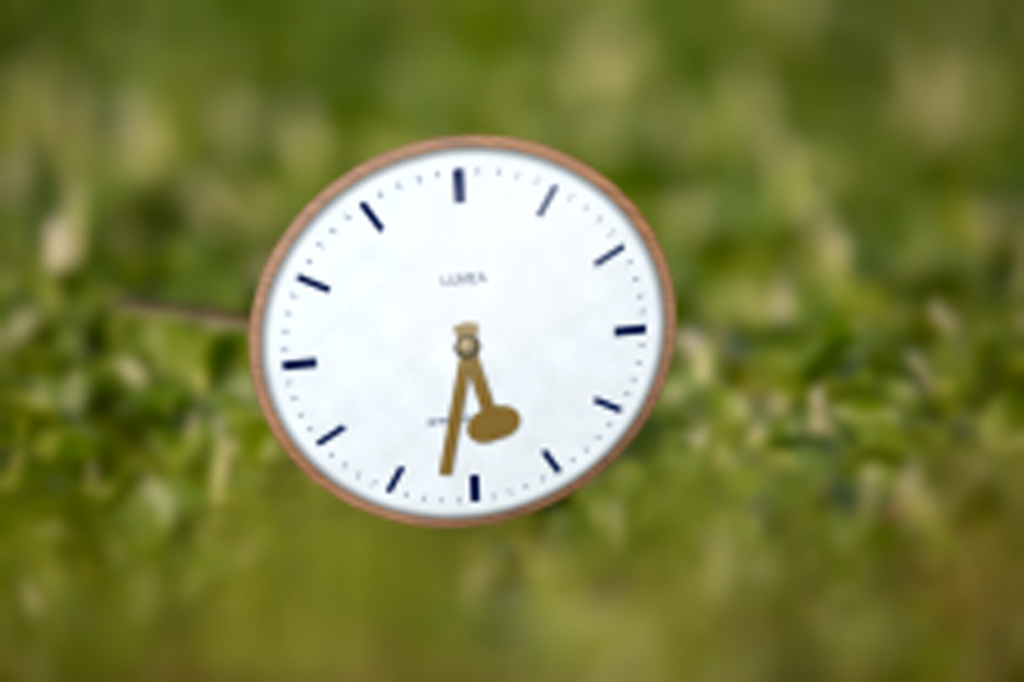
**5:32**
